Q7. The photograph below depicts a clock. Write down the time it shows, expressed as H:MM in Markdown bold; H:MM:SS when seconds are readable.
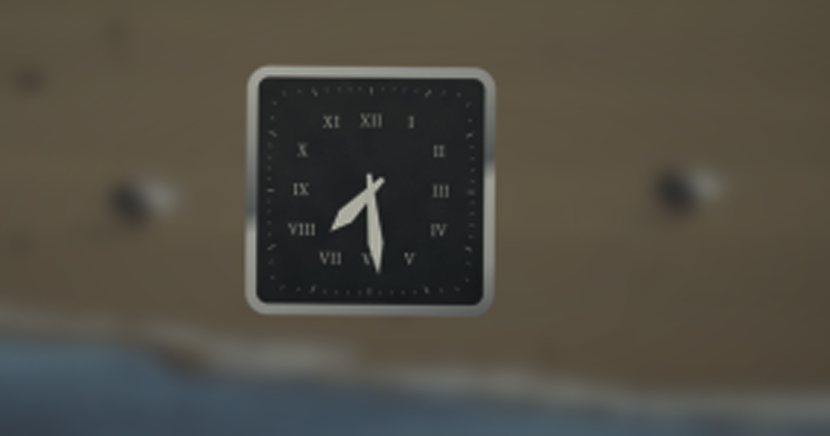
**7:29**
